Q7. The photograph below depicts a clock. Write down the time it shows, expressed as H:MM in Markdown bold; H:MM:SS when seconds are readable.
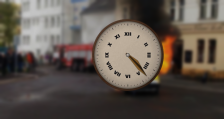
**4:23**
